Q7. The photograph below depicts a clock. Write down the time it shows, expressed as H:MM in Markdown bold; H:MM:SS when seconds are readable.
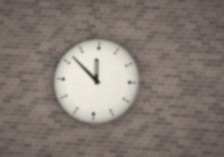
**11:52**
